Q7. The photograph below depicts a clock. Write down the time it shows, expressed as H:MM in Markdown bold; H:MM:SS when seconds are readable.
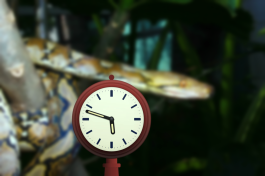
**5:48**
